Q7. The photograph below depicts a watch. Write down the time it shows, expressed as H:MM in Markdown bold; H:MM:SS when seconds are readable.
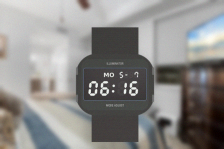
**6:16**
